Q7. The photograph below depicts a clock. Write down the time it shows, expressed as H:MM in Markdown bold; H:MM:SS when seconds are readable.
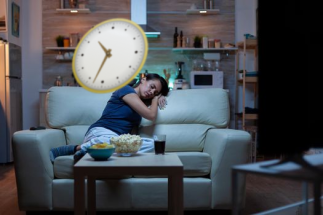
**10:33**
